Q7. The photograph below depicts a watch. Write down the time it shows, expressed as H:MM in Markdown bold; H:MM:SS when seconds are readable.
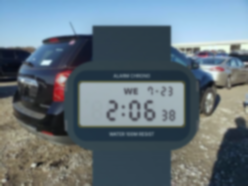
**2:06**
